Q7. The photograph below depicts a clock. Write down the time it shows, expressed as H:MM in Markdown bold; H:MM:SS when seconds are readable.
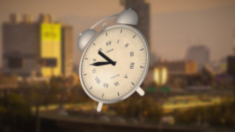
**10:48**
